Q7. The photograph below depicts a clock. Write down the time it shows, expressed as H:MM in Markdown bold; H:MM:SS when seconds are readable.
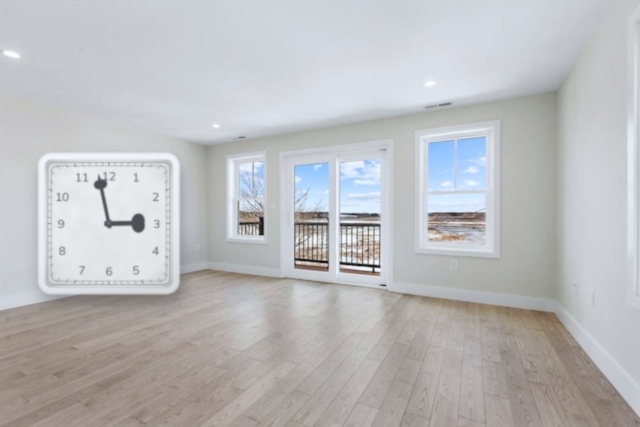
**2:58**
